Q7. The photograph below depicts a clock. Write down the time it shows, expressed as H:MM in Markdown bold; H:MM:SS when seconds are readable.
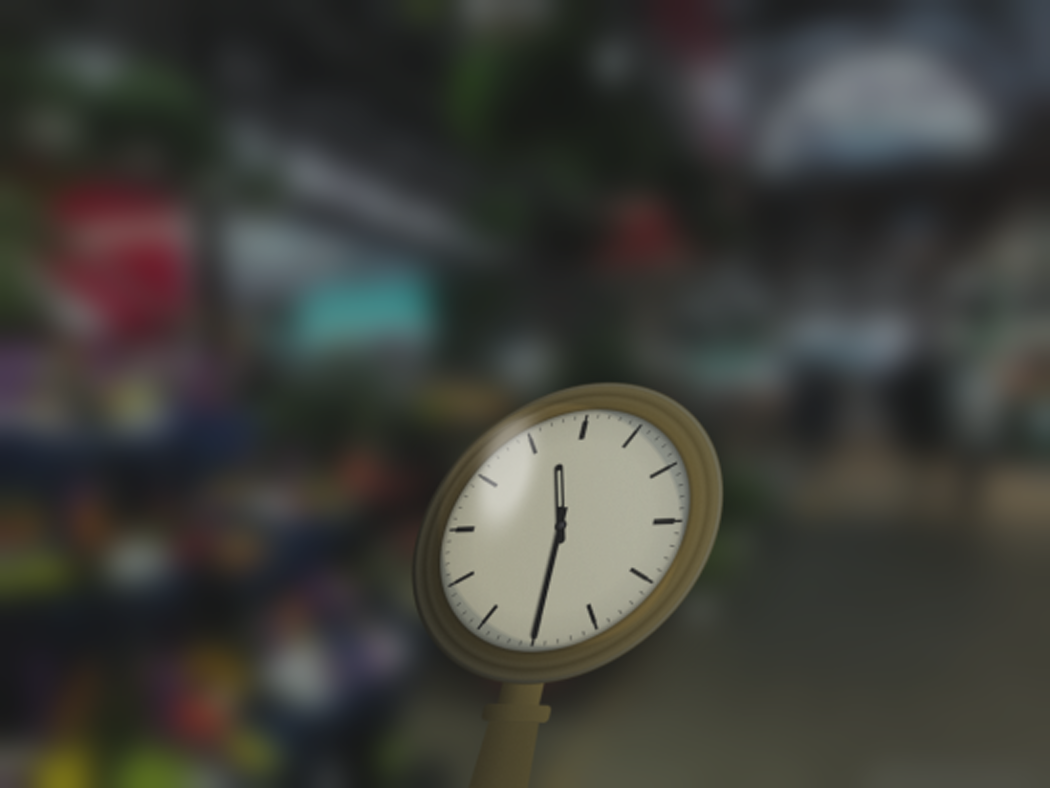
**11:30**
